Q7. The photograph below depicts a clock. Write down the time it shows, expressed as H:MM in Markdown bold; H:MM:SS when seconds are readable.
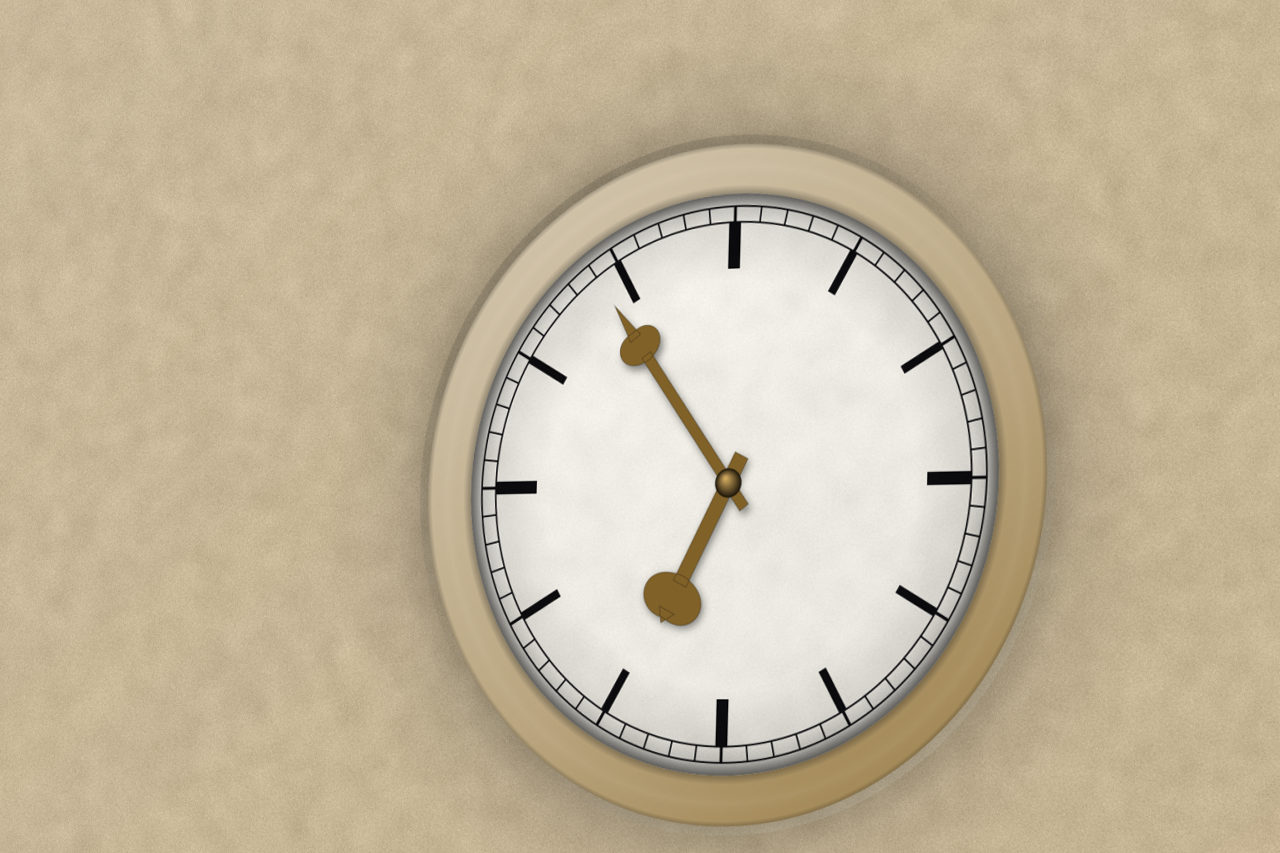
**6:54**
